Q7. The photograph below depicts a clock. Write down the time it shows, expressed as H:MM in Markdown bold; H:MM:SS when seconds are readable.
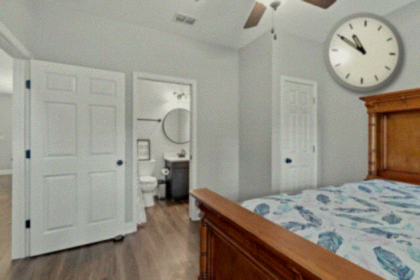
**10:50**
